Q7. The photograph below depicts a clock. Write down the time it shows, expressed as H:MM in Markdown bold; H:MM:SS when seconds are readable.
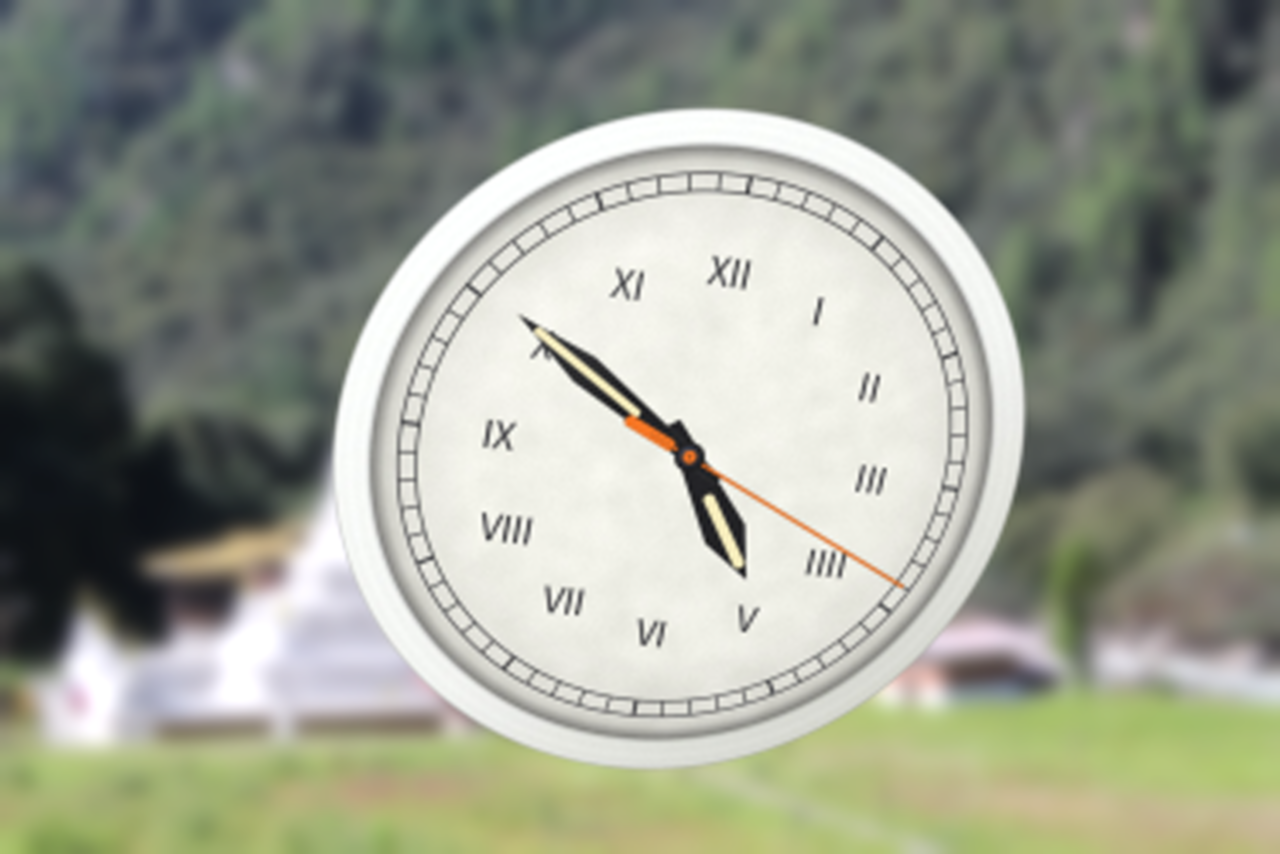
**4:50:19**
